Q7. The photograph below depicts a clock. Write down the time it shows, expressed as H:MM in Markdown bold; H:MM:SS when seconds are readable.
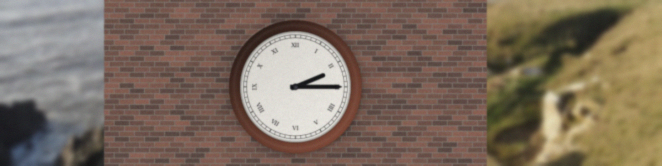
**2:15**
